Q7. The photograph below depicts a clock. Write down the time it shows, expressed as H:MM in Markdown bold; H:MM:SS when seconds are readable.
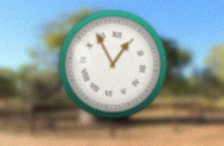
**12:54**
